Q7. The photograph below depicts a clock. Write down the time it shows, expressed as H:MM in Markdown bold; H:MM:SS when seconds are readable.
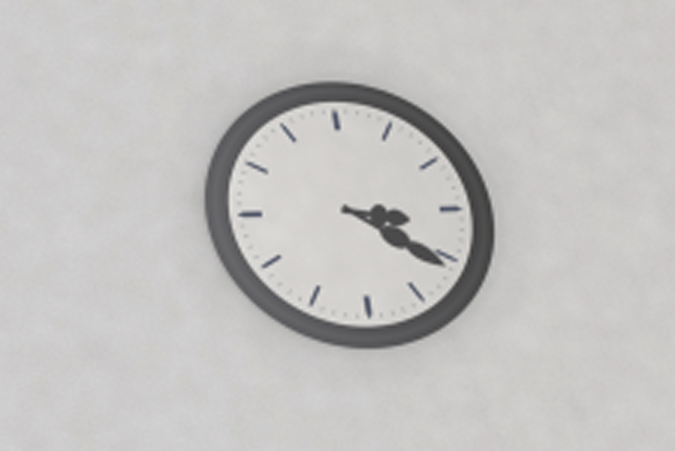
**3:21**
